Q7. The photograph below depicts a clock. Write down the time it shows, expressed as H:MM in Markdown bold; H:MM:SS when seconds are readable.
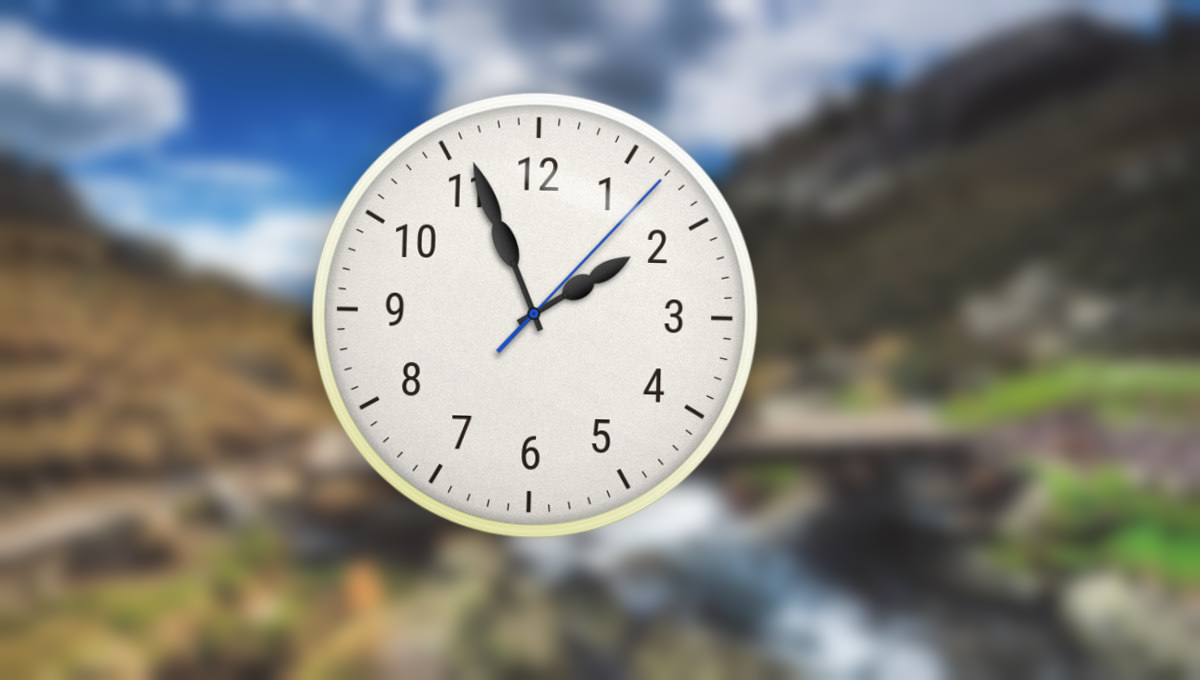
**1:56:07**
